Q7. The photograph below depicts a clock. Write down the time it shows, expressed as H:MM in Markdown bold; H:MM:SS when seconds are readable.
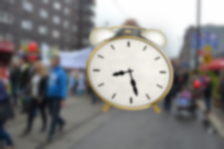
**8:28**
